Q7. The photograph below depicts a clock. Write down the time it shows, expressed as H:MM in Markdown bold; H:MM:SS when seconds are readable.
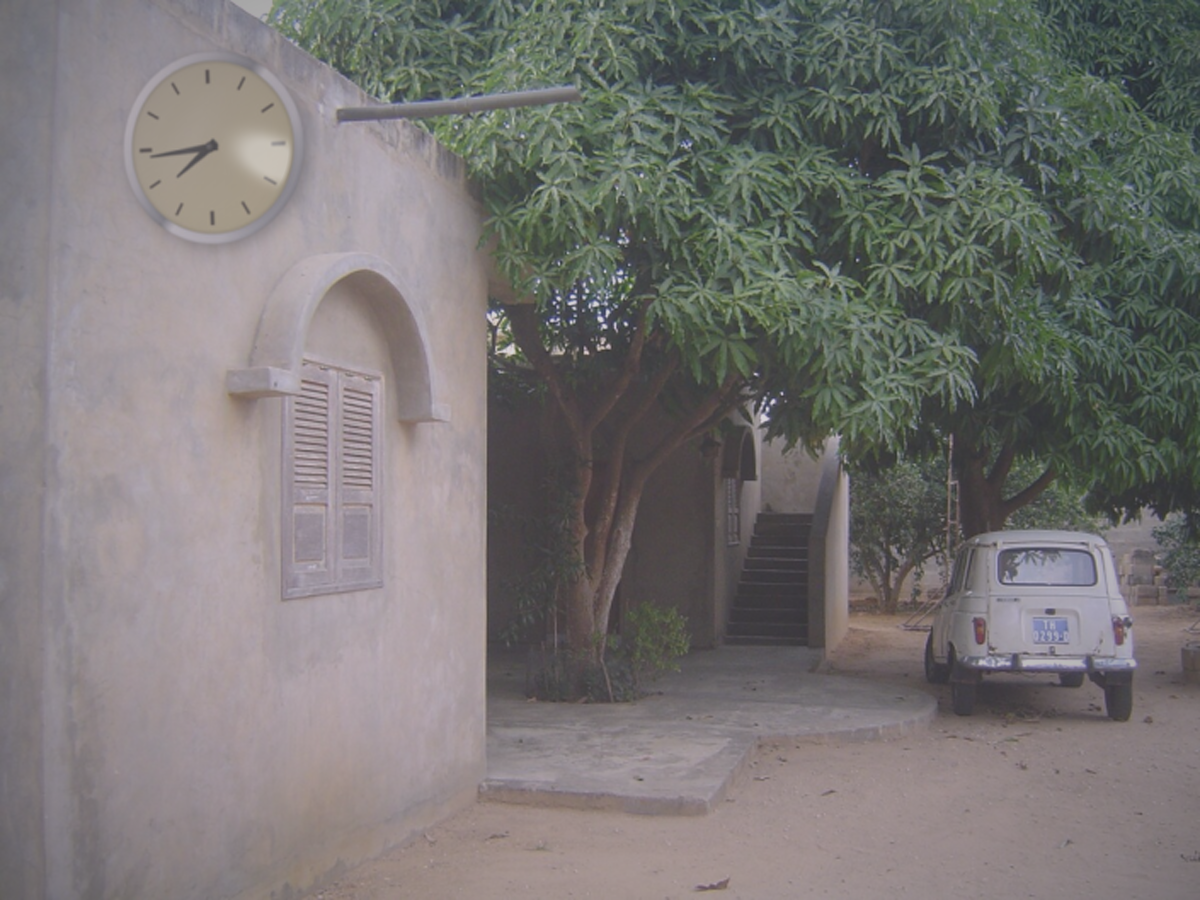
**7:44**
